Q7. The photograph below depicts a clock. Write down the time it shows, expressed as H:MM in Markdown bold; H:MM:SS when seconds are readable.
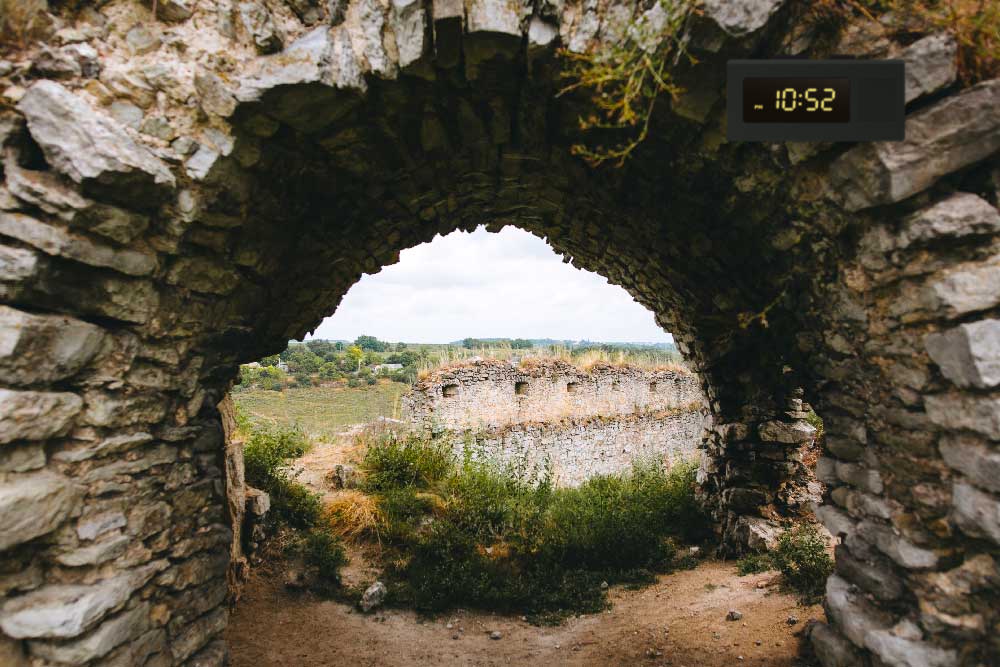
**10:52**
